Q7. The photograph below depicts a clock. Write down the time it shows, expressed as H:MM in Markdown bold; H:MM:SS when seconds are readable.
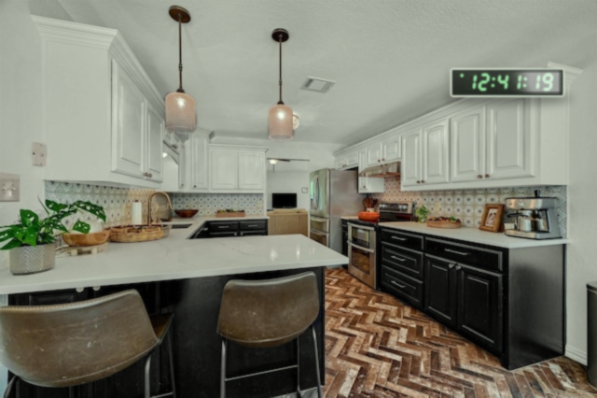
**12:41:19**
